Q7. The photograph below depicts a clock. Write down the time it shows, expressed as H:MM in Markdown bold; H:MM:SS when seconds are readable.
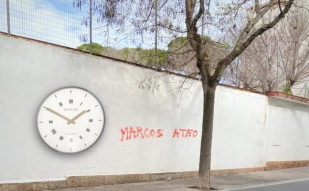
**1:50**
